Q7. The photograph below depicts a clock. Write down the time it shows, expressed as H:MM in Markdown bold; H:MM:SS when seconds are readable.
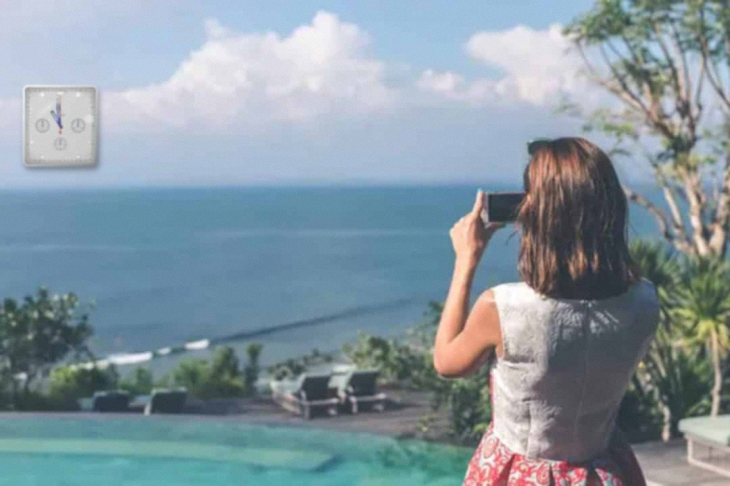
**10:59**
